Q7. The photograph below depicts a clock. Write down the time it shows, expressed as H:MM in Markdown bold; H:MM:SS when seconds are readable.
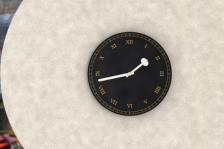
**1:43**
